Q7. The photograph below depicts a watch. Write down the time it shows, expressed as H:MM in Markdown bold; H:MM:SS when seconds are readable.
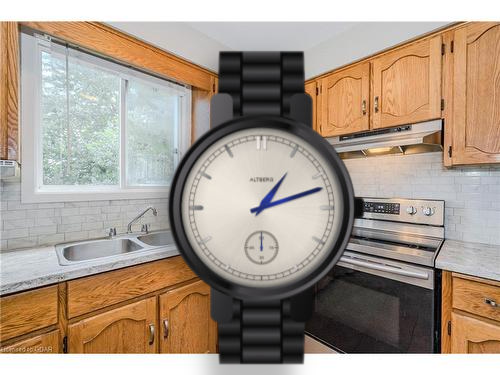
**1:12**
